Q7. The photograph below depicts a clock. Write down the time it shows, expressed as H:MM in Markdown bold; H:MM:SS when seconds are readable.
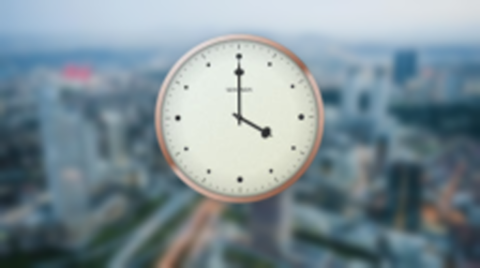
**4:00**
